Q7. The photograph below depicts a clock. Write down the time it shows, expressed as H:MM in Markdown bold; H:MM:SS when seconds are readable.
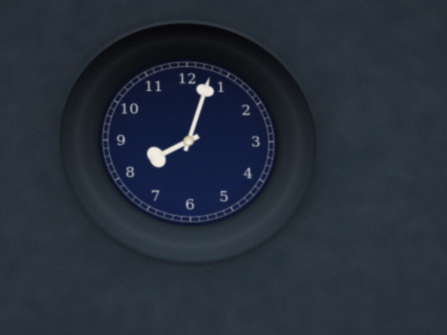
**8:03**
